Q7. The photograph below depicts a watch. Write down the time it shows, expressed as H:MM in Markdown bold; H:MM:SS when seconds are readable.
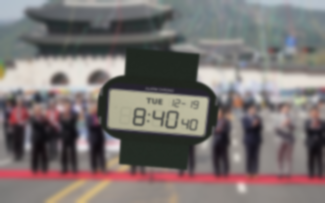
**8:40:40**
